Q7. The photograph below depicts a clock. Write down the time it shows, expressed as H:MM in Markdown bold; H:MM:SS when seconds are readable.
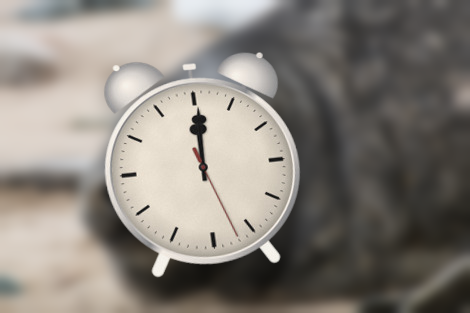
**12:00:27**
